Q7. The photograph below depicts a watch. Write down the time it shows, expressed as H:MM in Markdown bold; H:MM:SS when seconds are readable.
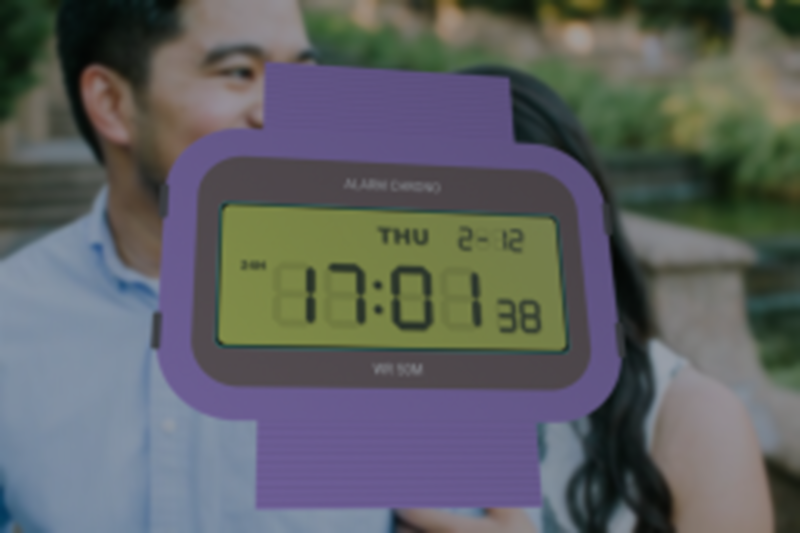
**17:01:38**
